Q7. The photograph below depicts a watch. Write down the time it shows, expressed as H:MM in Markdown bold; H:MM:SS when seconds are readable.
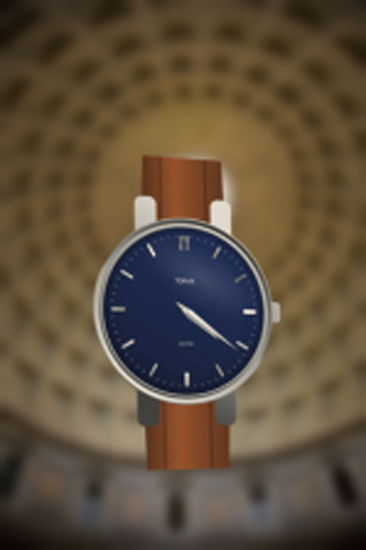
**4:21**
